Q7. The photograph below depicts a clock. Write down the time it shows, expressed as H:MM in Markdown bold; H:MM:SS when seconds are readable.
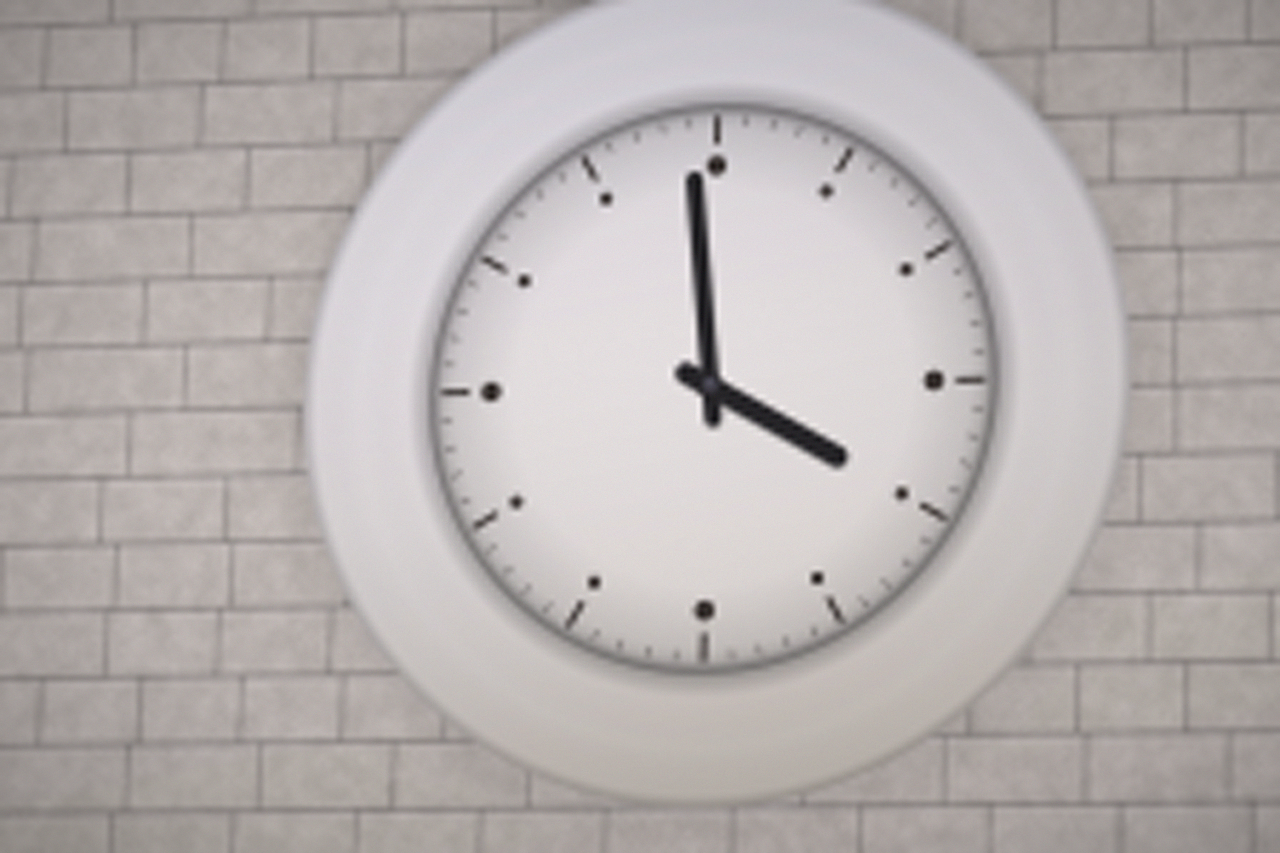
**3:59**
